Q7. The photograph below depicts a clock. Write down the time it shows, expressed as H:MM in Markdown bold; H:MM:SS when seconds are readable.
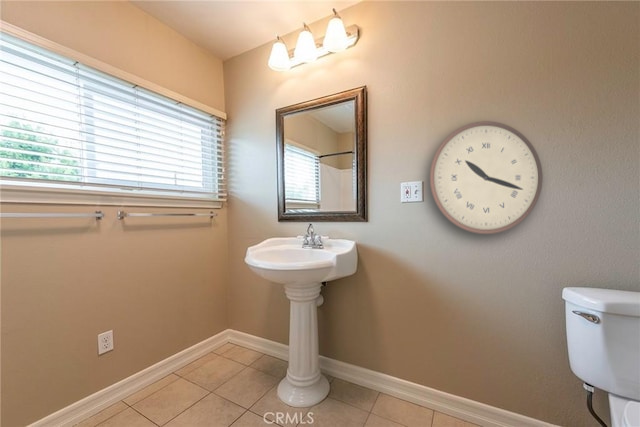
**10:18**
